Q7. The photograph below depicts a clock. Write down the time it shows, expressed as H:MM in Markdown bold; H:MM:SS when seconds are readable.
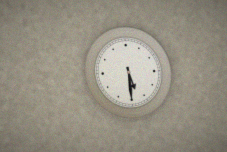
**5:30**
